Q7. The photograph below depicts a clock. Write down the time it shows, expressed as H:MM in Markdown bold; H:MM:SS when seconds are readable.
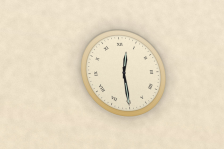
**12:30**
